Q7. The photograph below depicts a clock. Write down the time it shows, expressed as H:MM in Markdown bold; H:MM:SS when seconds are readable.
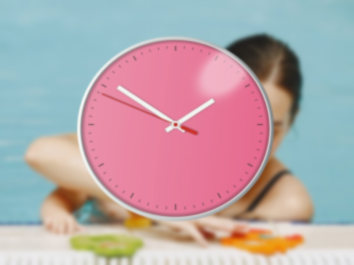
**1:50:49**
